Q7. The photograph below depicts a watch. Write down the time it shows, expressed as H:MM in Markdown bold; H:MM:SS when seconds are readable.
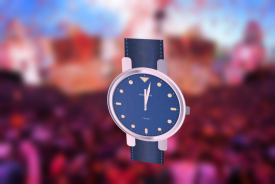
**12:02**
